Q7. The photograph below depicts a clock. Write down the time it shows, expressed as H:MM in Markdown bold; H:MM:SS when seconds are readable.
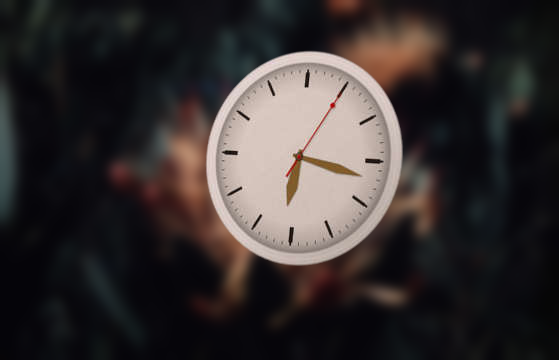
**6:17:05**
